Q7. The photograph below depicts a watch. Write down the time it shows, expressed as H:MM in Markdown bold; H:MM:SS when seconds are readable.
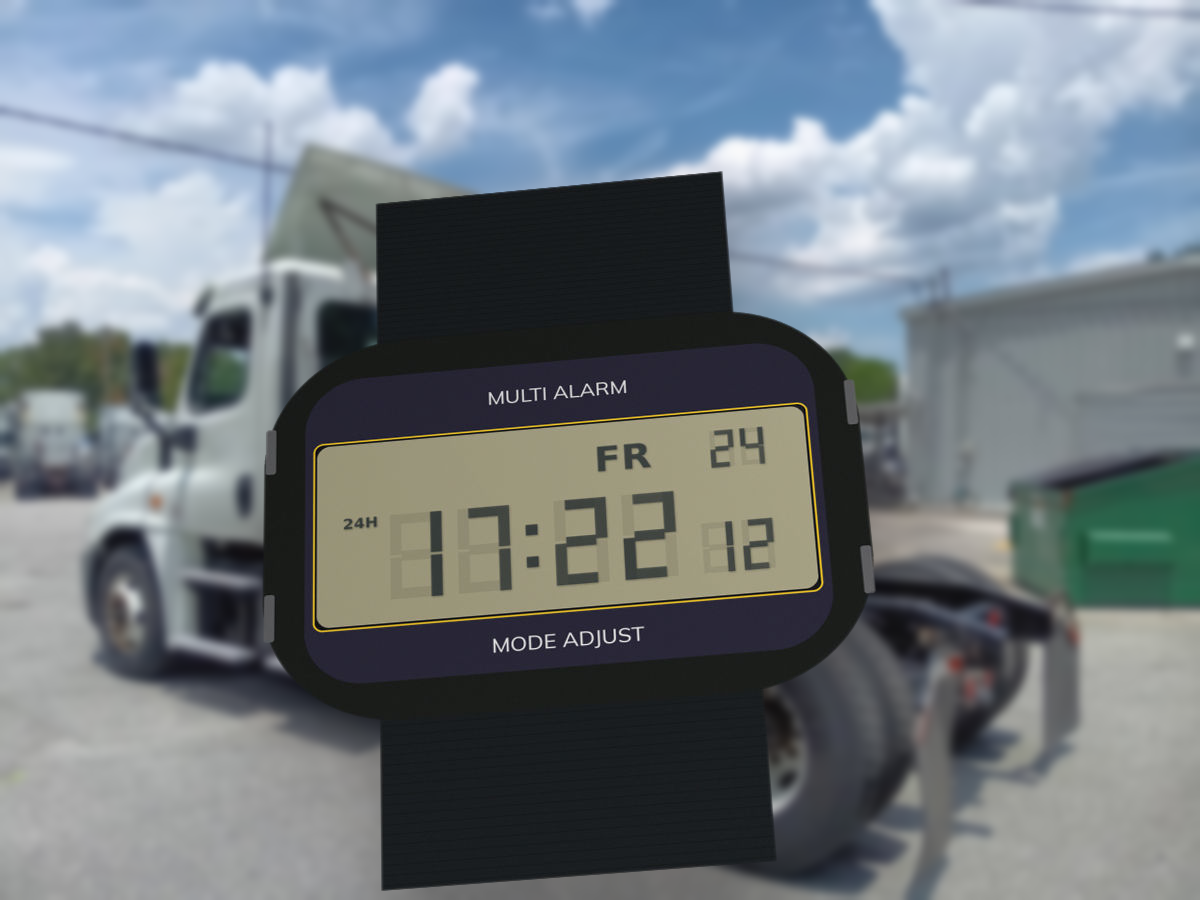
**17:22:12**
